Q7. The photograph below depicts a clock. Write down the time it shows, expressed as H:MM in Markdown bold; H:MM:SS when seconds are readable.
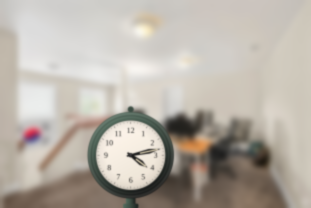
**4:13**
